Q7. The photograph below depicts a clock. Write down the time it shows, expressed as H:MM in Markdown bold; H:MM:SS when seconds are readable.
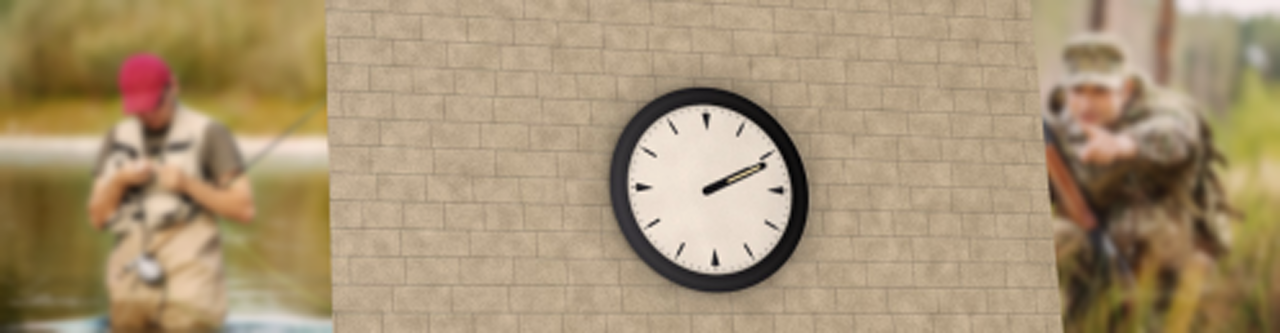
**2:11**
